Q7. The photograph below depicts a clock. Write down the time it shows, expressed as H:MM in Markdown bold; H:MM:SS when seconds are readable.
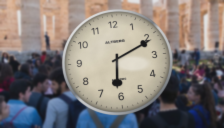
**6:11**
